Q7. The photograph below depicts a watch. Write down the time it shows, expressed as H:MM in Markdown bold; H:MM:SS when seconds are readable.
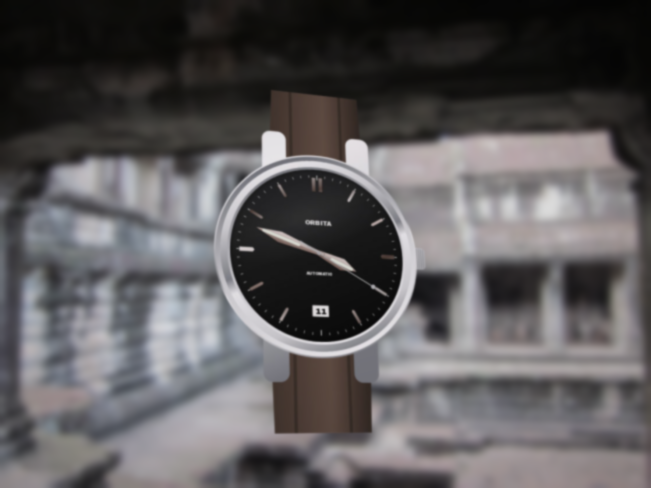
**3:48:20**
